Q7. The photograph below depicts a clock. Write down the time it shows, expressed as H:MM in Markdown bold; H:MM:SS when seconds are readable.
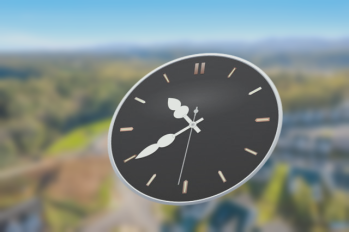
**10:39:31**
